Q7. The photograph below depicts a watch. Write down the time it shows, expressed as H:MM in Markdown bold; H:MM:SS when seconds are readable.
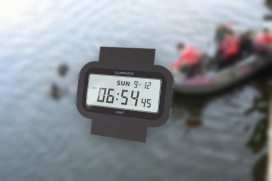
**6:54:45**
